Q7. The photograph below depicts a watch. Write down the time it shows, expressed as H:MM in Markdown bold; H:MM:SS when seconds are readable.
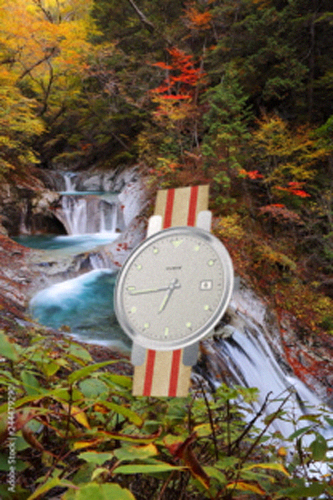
**6:44**
